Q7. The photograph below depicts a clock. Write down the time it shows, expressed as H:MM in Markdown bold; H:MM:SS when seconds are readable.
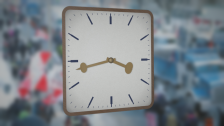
**3:43**
